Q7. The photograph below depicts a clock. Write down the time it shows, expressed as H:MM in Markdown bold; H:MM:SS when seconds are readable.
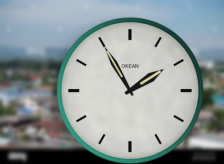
**1:55**
